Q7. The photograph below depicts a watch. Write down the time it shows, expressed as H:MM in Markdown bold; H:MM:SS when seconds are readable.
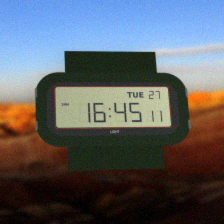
**16:45:11**
